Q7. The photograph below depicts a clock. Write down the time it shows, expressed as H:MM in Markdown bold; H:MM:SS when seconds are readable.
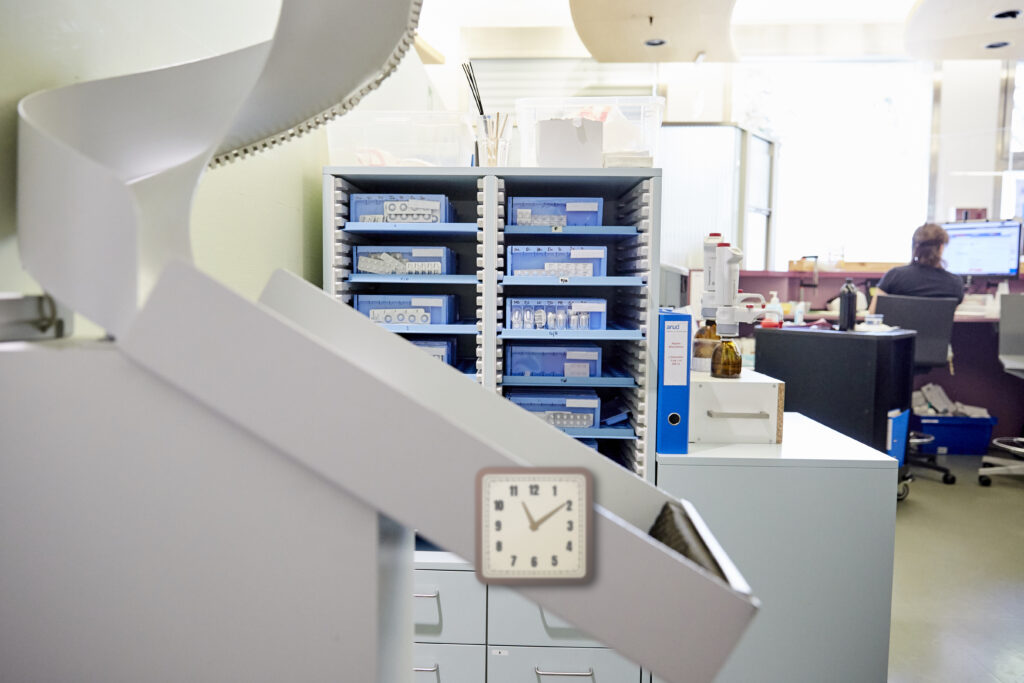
**11:09**
